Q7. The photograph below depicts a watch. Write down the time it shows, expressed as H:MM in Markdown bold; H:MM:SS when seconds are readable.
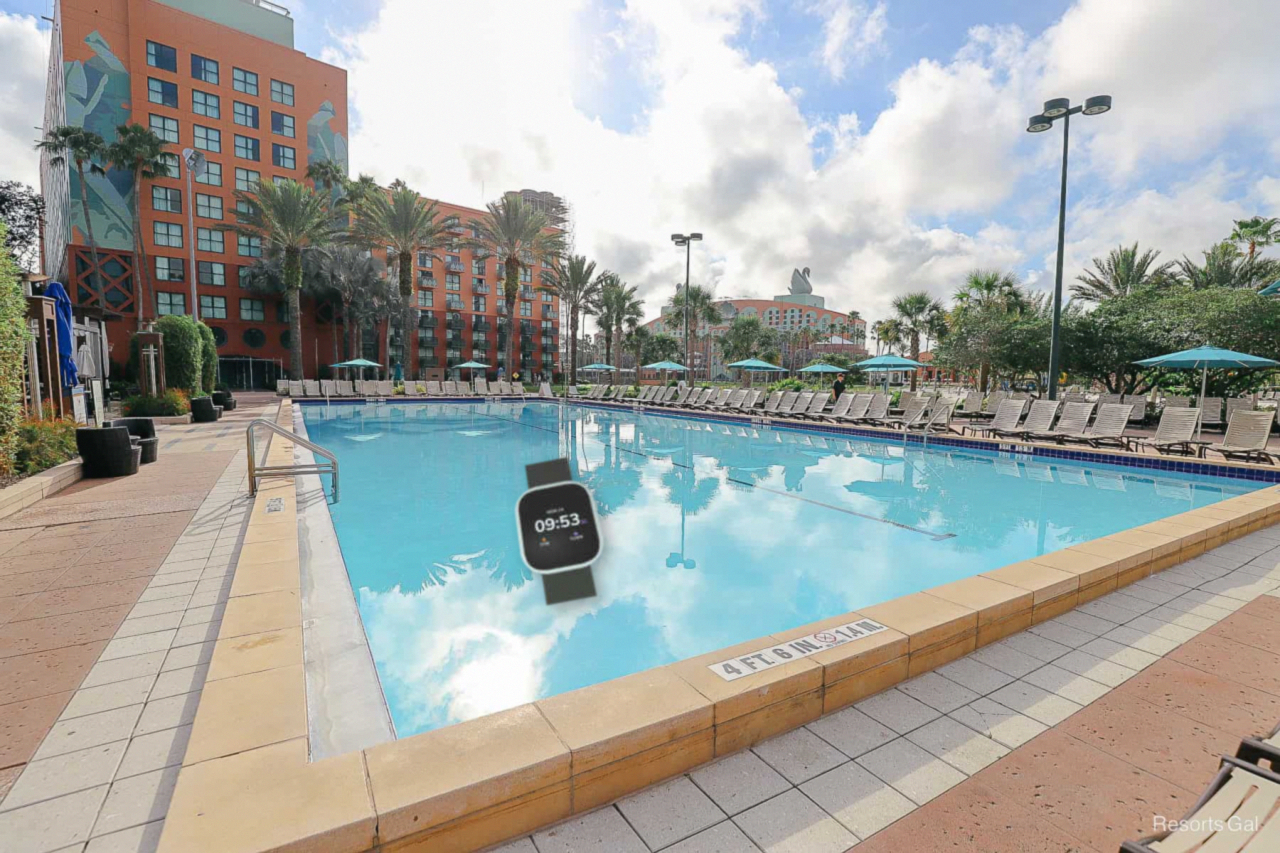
**9:53**
